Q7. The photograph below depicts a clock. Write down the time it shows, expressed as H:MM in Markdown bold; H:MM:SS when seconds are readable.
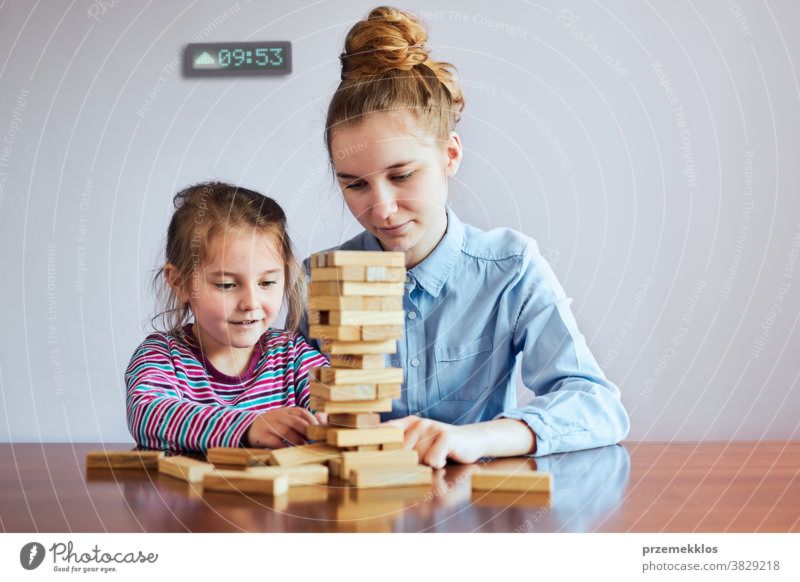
**9:53**
